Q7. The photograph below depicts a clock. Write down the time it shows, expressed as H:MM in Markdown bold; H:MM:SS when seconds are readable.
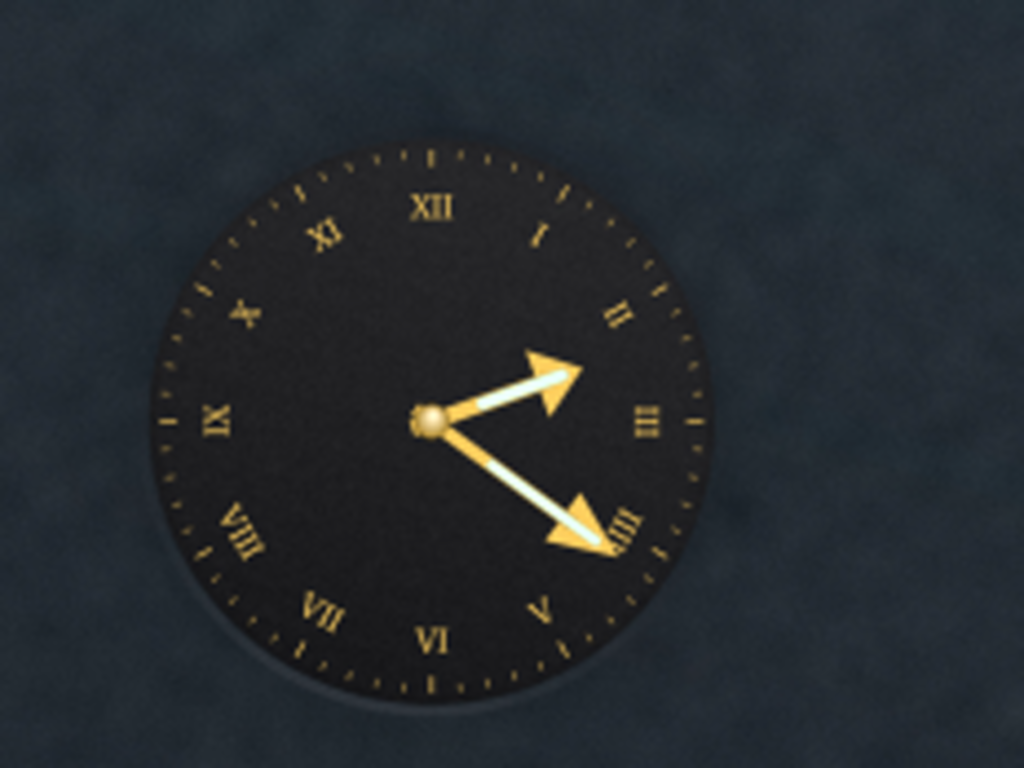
**2:21**
